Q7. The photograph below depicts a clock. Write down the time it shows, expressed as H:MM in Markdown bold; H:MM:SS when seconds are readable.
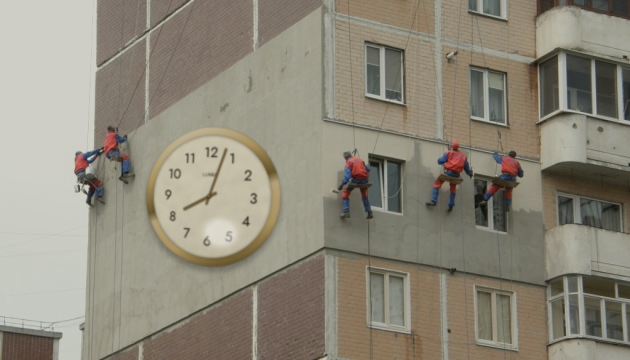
**8:03**
